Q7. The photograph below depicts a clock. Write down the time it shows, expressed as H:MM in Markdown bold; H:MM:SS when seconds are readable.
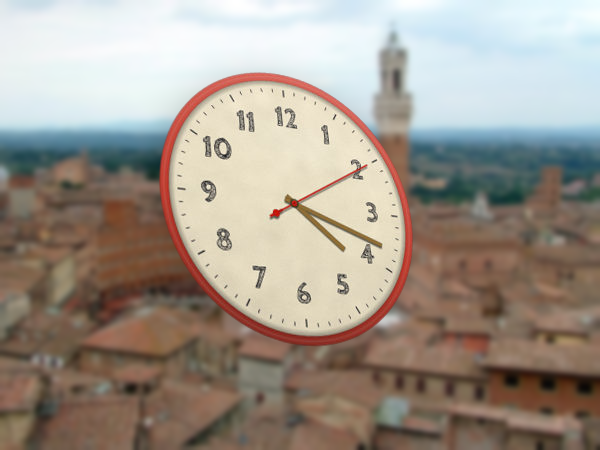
**4:18:10**
